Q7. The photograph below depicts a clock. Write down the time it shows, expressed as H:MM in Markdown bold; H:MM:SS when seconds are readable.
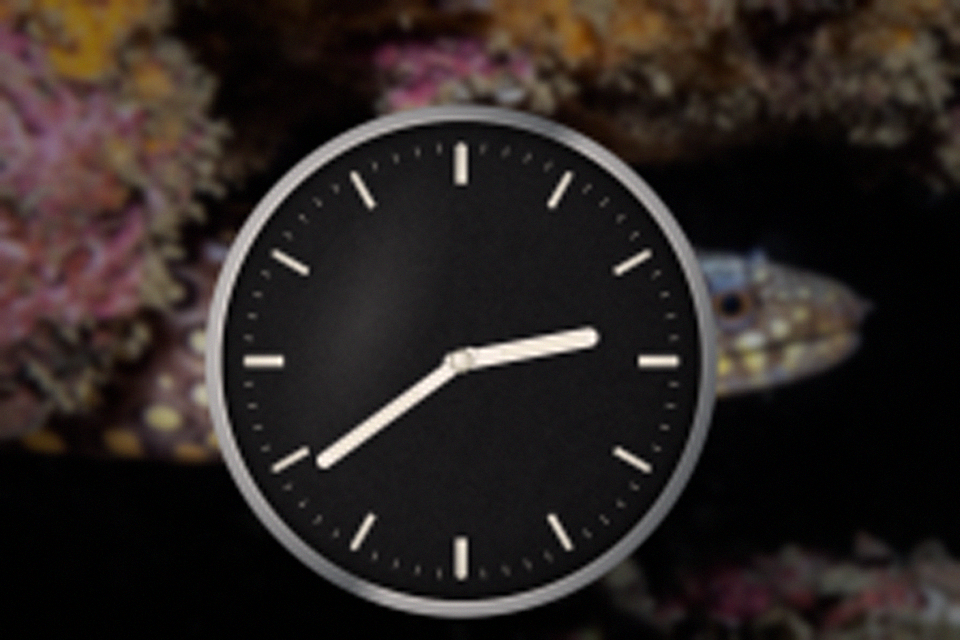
**2:39**
